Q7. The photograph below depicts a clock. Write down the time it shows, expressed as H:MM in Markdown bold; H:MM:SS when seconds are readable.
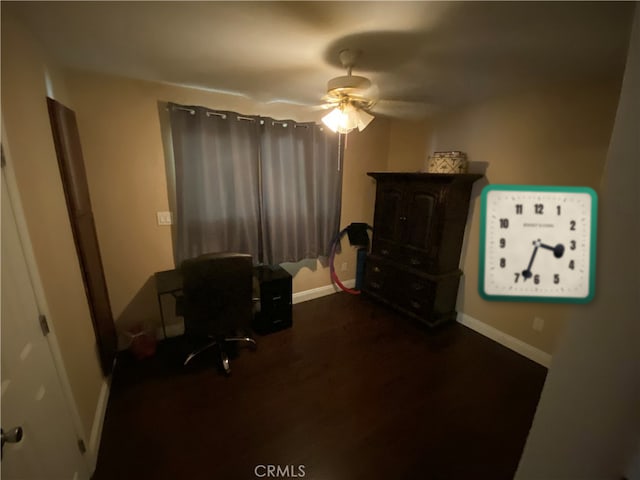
**3:33**
